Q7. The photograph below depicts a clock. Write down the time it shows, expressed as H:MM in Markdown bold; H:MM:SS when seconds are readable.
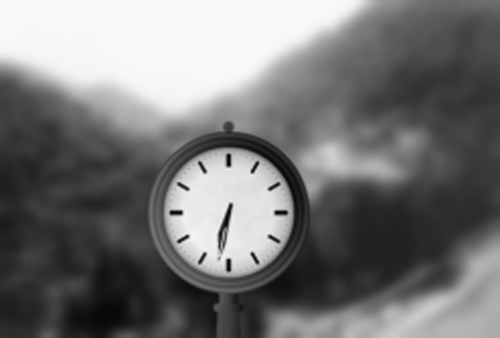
**6:32**
